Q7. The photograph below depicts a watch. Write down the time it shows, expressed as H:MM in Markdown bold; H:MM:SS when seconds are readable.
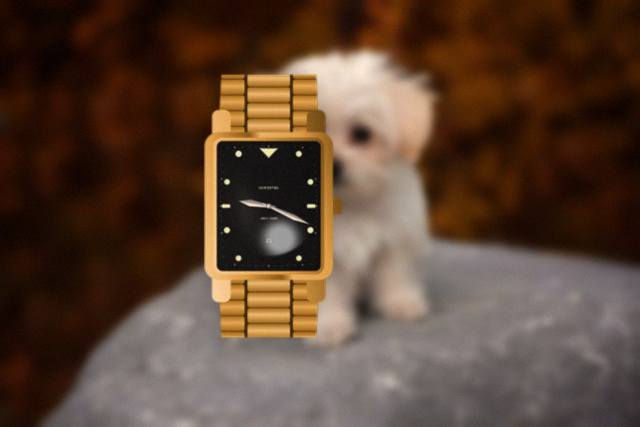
**9:19**
